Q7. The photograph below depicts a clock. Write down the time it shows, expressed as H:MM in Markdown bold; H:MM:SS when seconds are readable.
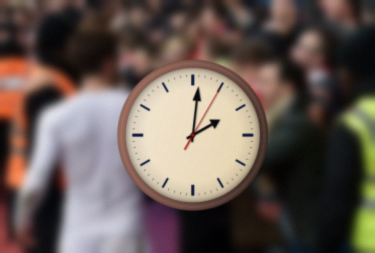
**2:01:05**
